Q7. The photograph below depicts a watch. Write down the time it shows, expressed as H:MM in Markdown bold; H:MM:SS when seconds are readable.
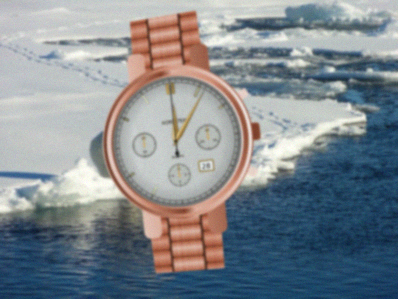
**12:06**
